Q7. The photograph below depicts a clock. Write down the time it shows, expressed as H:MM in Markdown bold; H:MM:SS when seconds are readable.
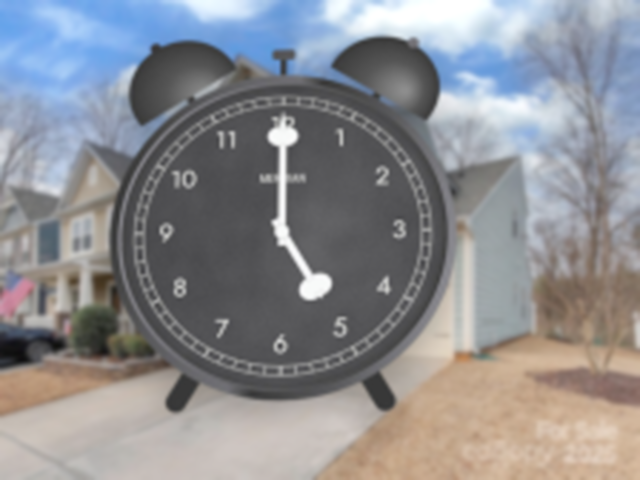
**5:00**
